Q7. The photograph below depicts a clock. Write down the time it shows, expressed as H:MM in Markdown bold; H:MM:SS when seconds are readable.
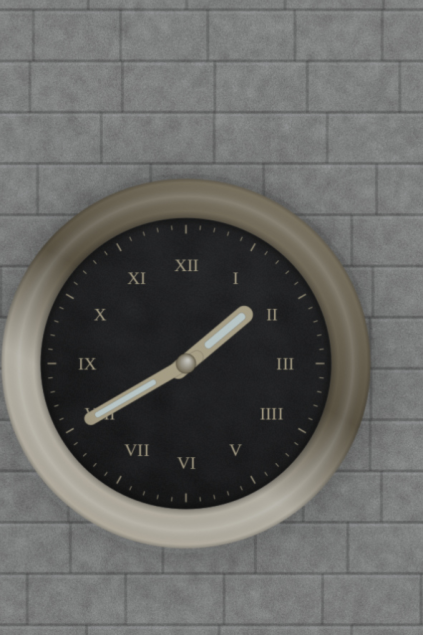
**1:40**
